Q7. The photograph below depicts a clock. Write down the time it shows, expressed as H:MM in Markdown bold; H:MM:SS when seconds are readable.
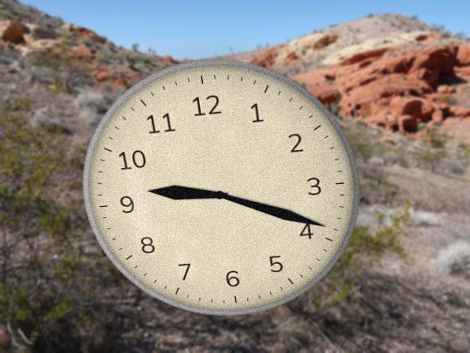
**9:19**
